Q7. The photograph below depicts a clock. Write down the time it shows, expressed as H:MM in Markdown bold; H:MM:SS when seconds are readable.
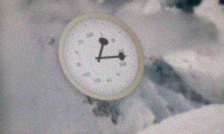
**1:17**
